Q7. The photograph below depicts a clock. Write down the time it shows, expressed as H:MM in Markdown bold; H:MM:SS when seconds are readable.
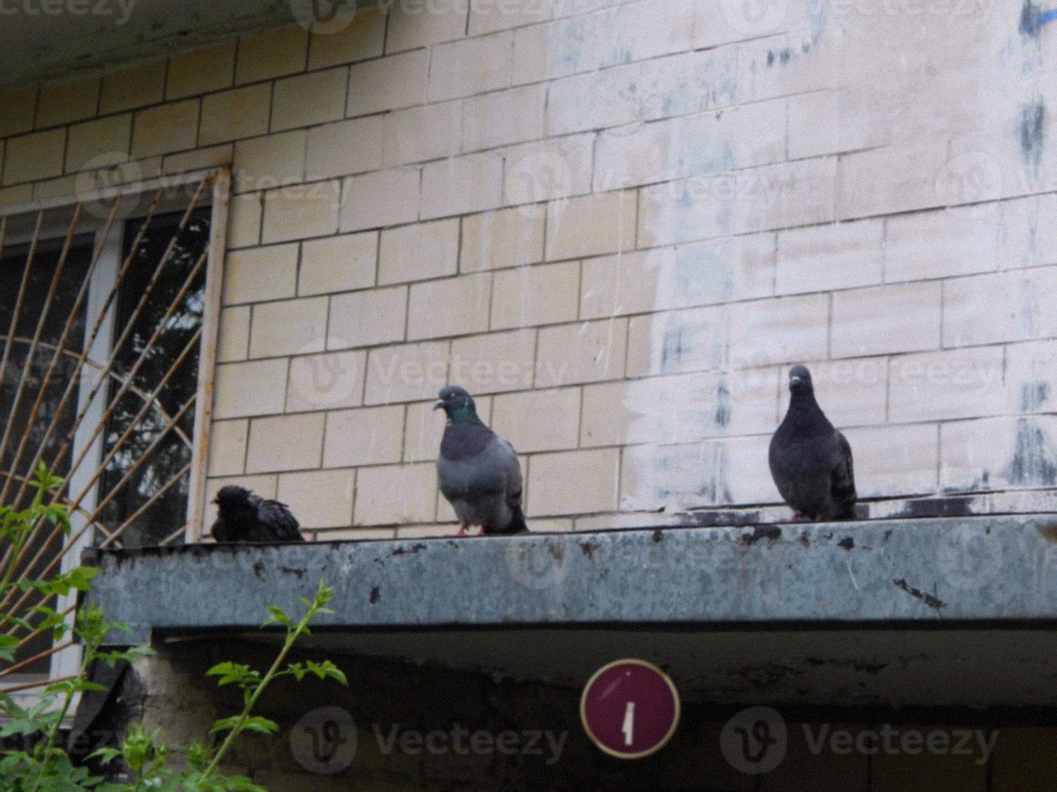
**6:31**
